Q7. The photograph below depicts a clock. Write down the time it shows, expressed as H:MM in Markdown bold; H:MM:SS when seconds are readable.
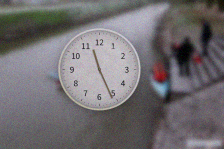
**11:26**
